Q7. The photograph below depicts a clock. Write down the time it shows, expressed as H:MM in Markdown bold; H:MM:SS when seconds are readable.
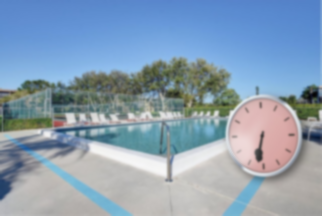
**6:32**
